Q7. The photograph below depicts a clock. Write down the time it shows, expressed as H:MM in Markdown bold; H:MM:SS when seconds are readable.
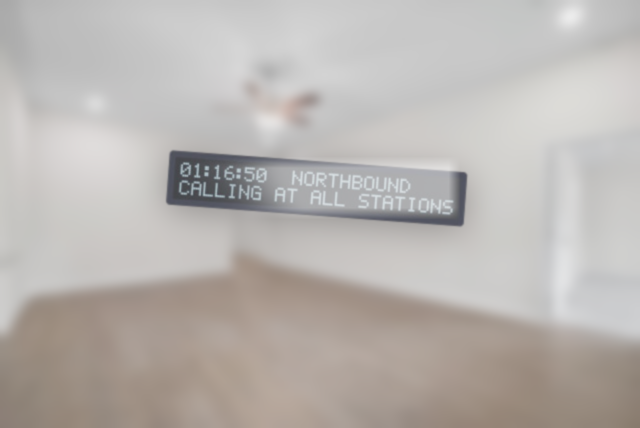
**1:16:50**
